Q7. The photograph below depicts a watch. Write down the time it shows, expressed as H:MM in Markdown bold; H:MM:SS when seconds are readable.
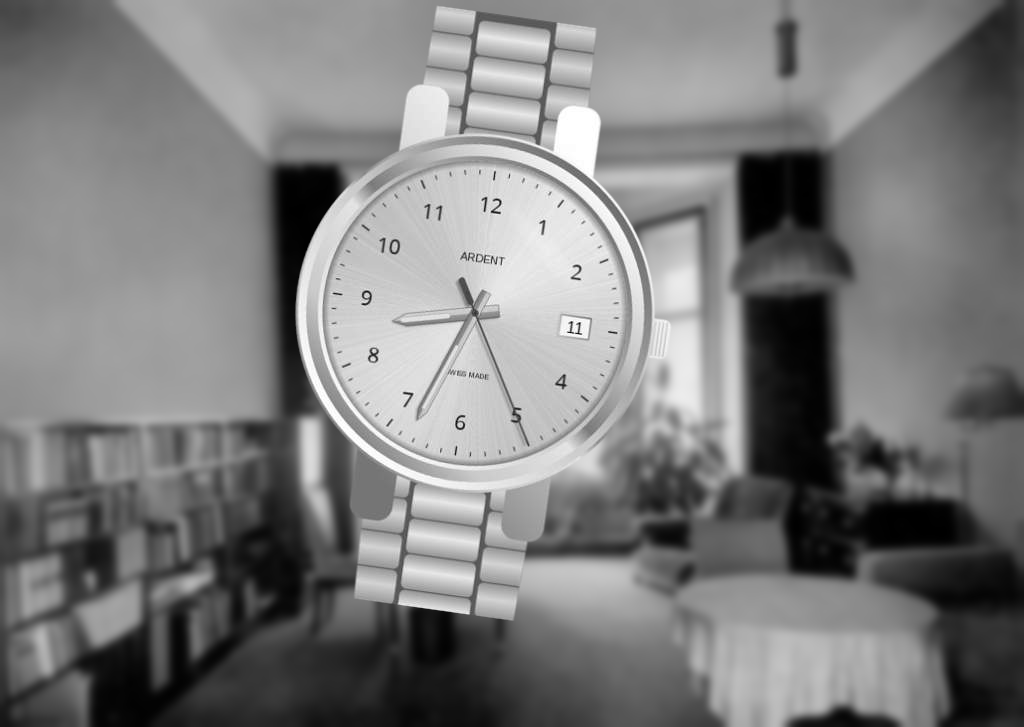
**8:33:25**
